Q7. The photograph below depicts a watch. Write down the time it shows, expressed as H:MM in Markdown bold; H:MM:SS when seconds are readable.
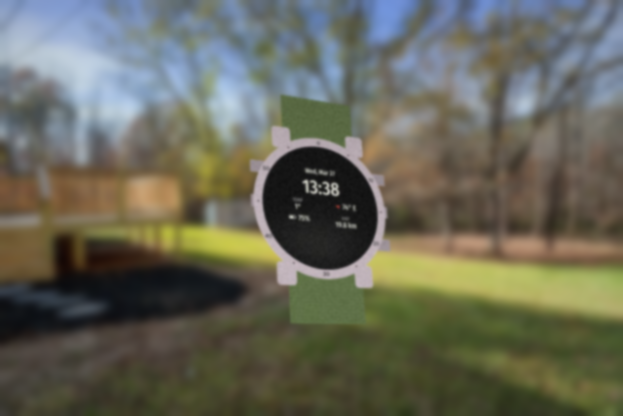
**13:38**
